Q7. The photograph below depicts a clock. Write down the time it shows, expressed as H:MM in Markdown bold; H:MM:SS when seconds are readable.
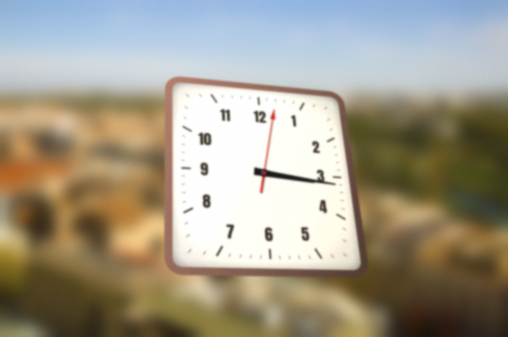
**3:16:02**
